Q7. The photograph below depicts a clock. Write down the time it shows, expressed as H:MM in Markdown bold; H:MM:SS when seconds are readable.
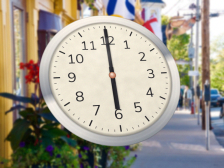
**6:00**
